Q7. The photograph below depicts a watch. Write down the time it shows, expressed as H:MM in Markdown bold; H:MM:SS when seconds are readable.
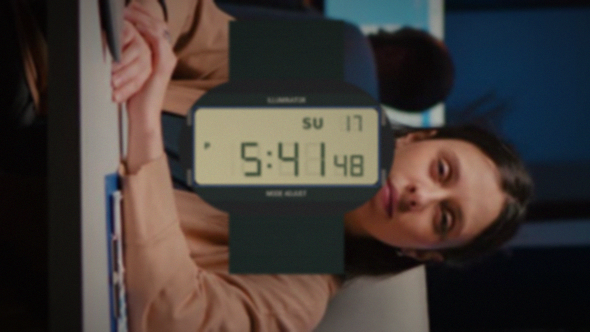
**5:41:48**
